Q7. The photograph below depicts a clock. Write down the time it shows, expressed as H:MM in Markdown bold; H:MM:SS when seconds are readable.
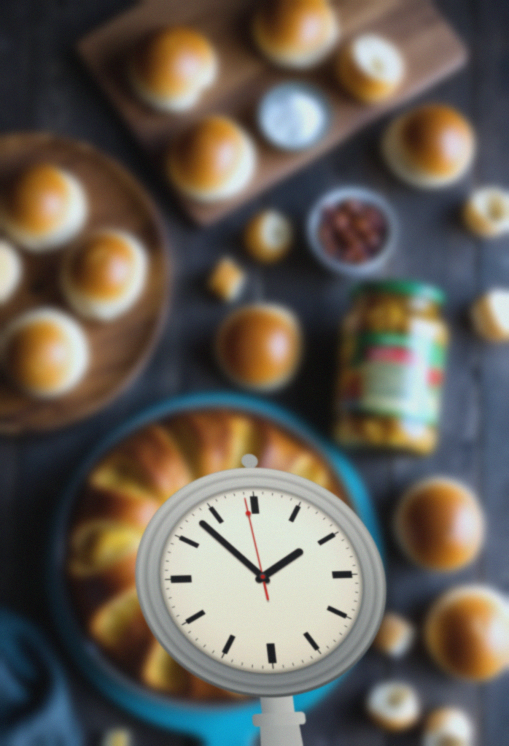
**1:52:59**
